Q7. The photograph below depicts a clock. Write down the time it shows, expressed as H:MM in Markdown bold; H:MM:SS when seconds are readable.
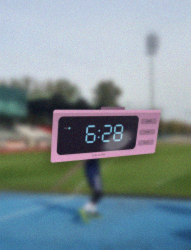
**6:28**
